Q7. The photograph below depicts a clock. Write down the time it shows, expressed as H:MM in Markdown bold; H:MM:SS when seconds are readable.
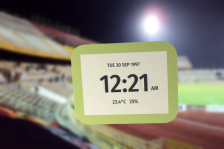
**12:21**
